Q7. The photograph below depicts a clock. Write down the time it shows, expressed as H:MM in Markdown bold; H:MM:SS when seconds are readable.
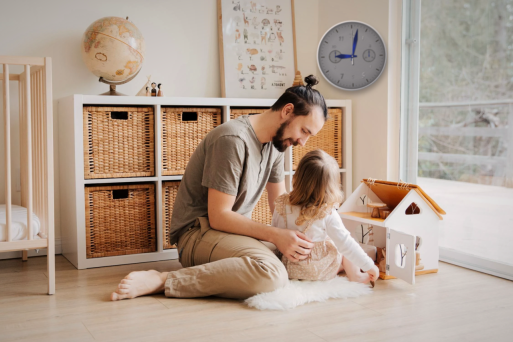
**9:02**
